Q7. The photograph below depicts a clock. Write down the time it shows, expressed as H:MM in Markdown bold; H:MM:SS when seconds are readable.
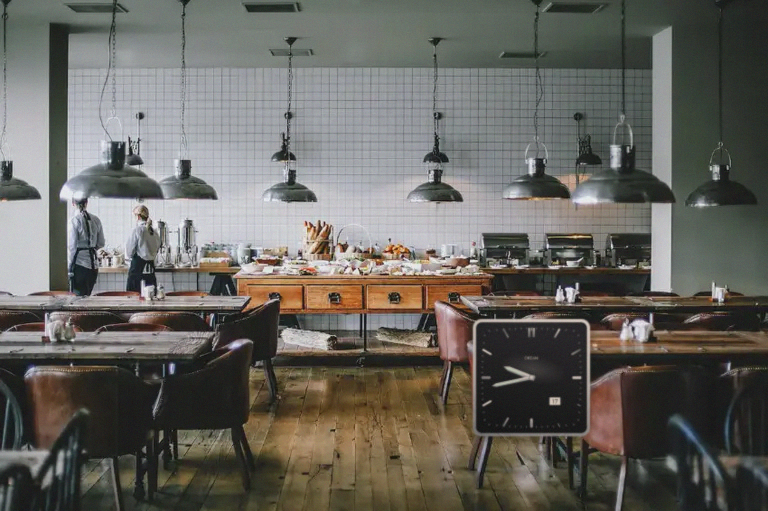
**9:43**
